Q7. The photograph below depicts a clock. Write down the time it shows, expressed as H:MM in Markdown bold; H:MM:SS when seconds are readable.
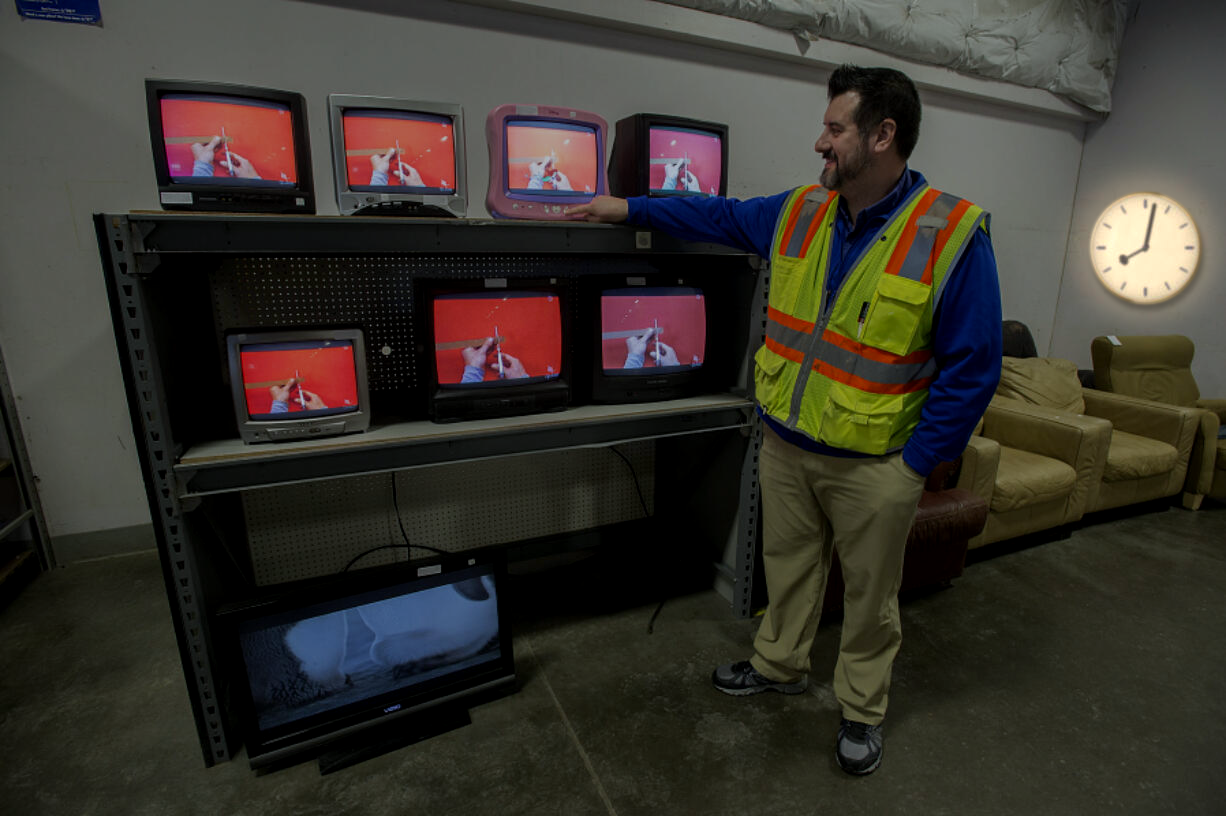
**8:02**
